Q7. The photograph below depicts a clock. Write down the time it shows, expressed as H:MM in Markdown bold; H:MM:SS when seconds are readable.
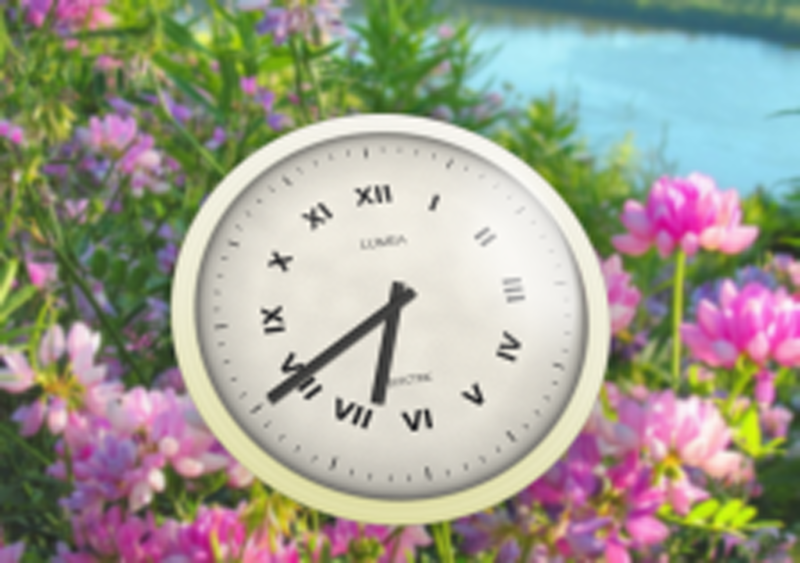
**6:40**
